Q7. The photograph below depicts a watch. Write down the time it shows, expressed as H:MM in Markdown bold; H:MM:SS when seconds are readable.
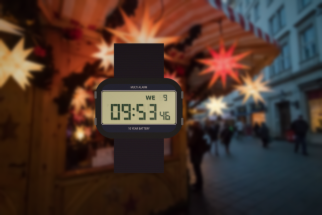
**9:53**
